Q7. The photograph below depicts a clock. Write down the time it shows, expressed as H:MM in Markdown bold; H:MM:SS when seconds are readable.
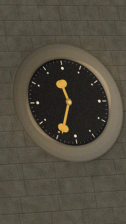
**11:34**
